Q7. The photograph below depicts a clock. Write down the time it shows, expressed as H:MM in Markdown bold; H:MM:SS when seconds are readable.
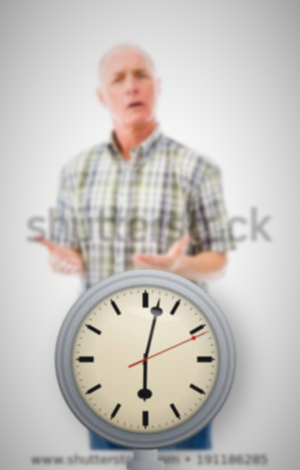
**6:02:11**
